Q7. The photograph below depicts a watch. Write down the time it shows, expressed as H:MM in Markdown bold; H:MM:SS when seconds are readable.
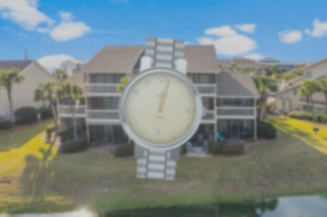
**12:02**
